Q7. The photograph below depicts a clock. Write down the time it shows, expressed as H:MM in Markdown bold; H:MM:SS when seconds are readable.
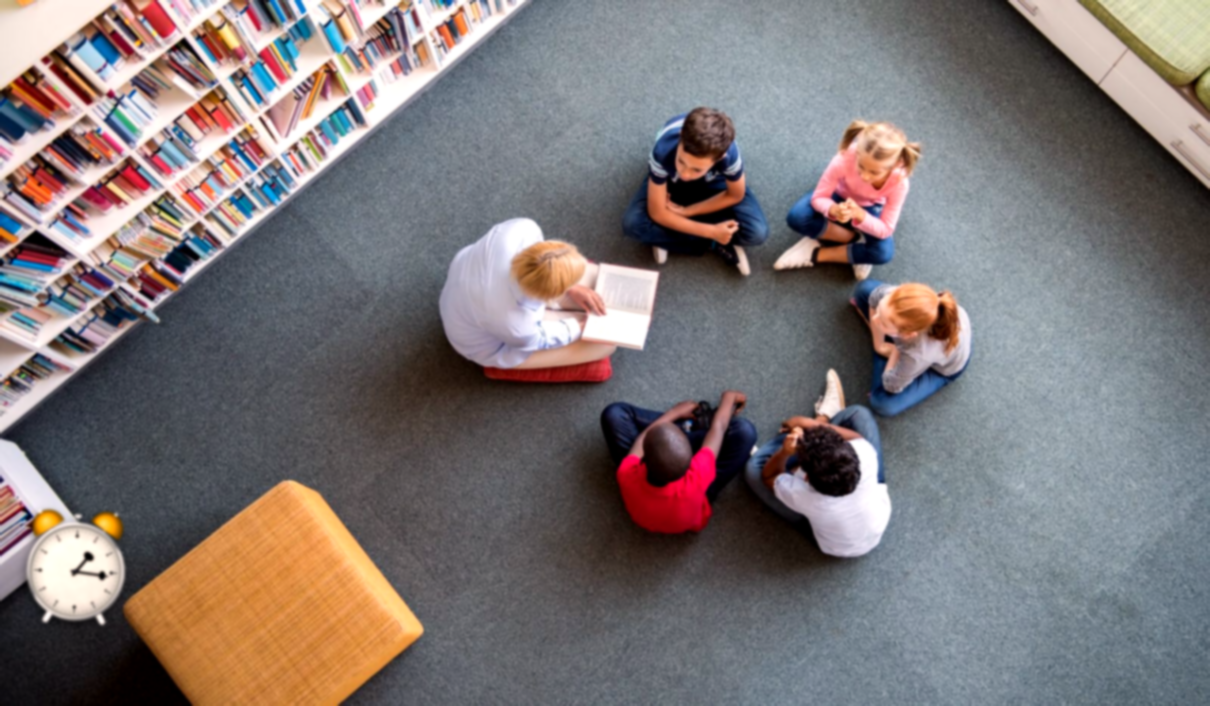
**1:16**
